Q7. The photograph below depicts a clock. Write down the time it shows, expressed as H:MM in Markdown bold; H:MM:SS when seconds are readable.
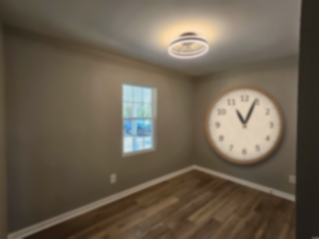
**11:04**
